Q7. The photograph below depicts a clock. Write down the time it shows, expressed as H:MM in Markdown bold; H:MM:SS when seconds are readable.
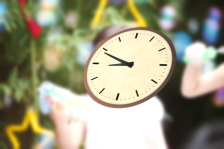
**8:49**
